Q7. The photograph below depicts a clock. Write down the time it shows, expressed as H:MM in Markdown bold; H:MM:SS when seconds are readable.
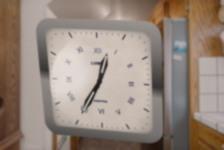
**12:35**
